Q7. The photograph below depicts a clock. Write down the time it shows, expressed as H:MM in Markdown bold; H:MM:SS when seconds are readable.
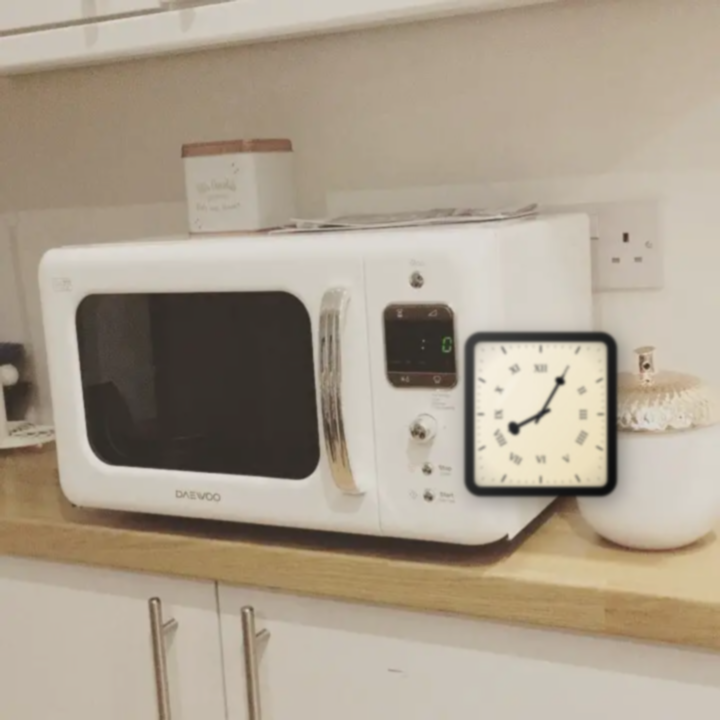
**8:05**
